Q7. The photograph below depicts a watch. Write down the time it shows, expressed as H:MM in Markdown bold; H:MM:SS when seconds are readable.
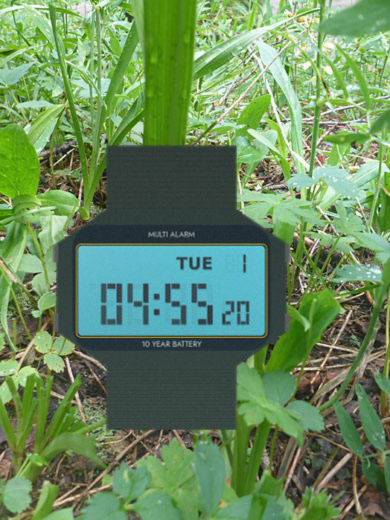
**4:55:20**
